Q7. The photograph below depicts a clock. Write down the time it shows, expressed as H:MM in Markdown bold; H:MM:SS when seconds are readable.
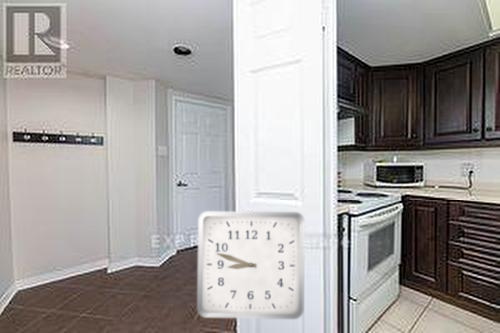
**8:48**
